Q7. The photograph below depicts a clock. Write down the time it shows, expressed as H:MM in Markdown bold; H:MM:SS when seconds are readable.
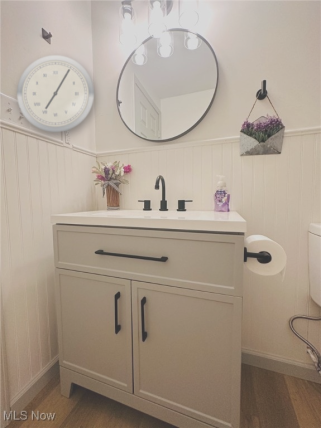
**7:05**
